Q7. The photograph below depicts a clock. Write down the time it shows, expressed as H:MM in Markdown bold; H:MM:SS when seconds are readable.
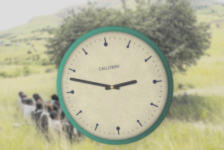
**2:48**
